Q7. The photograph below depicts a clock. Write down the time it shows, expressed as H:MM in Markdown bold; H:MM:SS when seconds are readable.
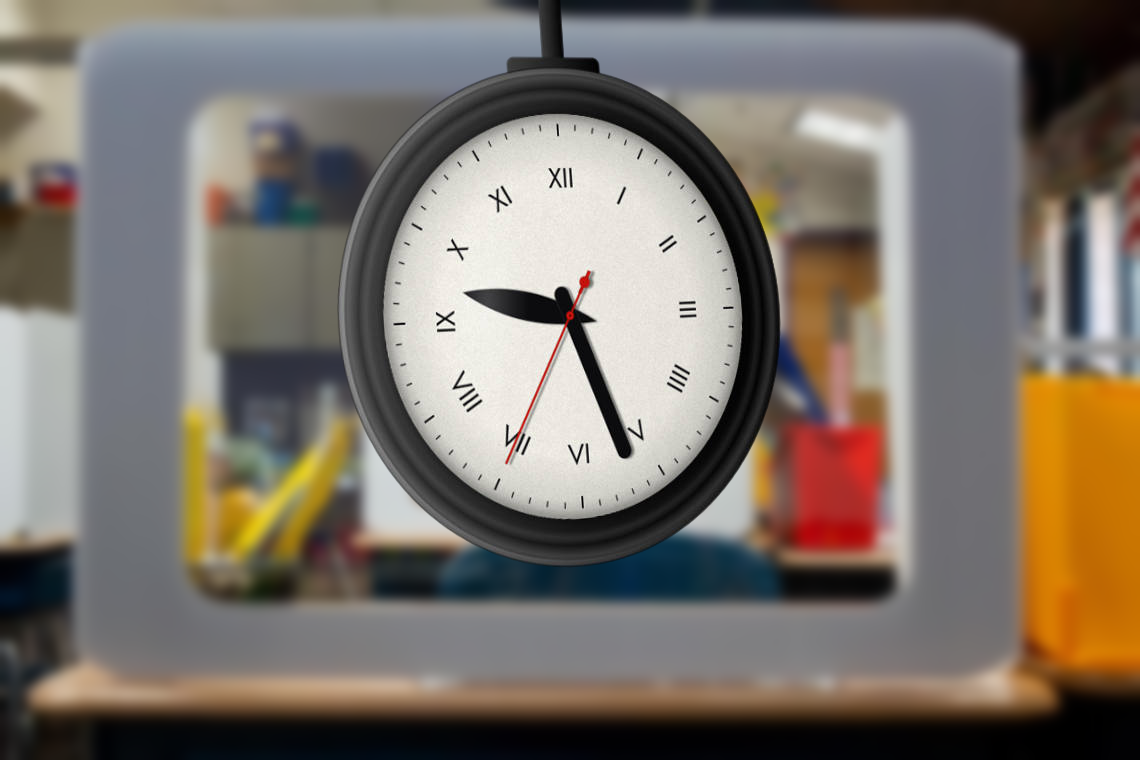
**9:26:35**
